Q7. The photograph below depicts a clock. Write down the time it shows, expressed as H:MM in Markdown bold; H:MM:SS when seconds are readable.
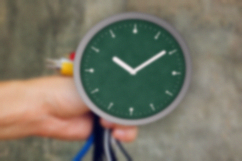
**10:09**
